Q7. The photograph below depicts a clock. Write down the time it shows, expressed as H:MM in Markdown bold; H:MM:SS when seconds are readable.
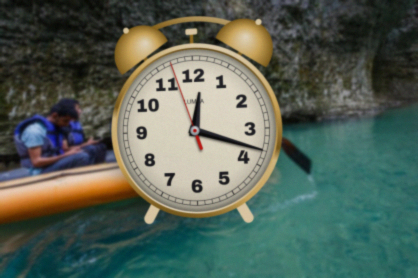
**12:17:57**
